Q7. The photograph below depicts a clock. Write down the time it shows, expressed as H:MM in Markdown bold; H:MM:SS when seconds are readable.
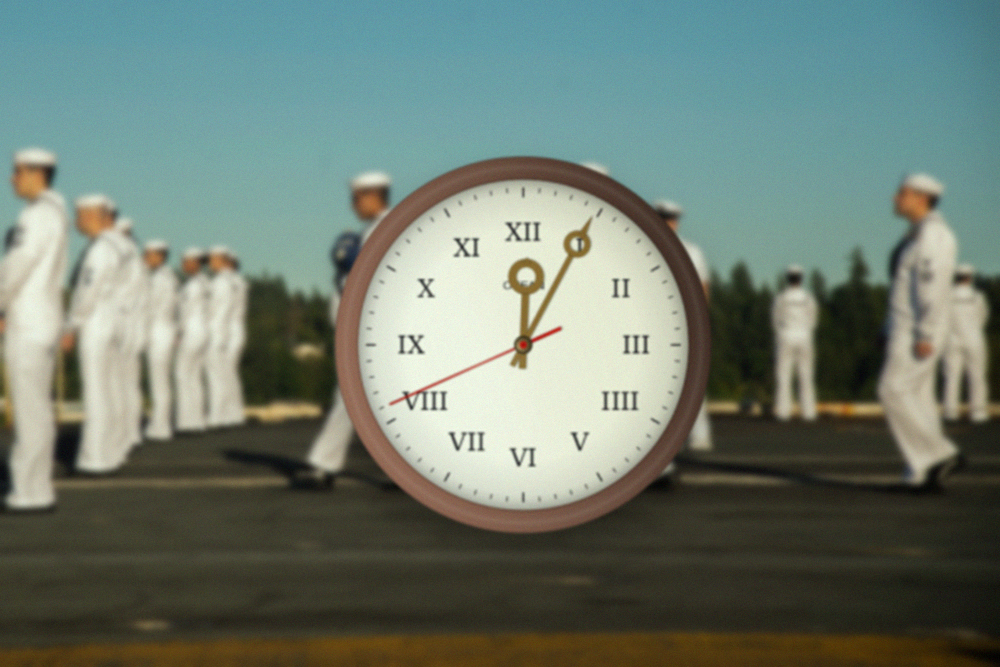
**12:04:41**
